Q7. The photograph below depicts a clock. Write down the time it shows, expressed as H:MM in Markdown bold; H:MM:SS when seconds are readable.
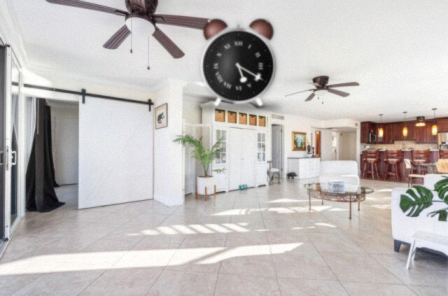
**5:20**
